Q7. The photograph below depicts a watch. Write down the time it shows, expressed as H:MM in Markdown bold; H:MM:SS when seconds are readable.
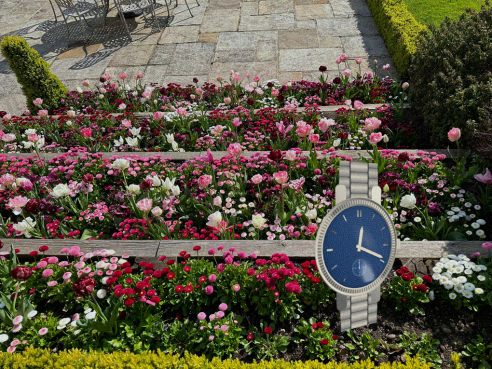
**12:19**
